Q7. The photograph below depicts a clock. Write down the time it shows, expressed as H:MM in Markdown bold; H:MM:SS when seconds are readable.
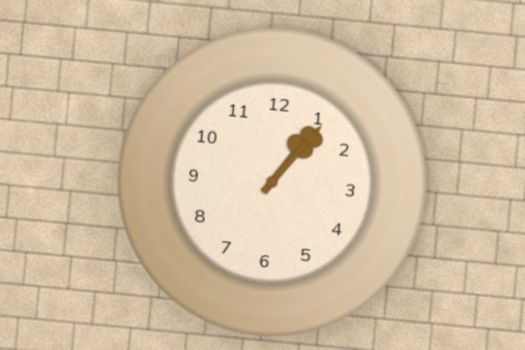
**1:06**
